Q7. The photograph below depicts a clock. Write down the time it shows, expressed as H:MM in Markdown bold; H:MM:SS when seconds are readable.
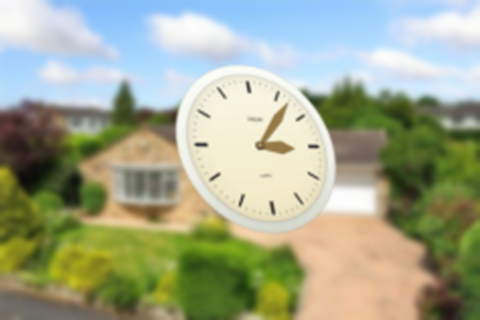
**3:07**
